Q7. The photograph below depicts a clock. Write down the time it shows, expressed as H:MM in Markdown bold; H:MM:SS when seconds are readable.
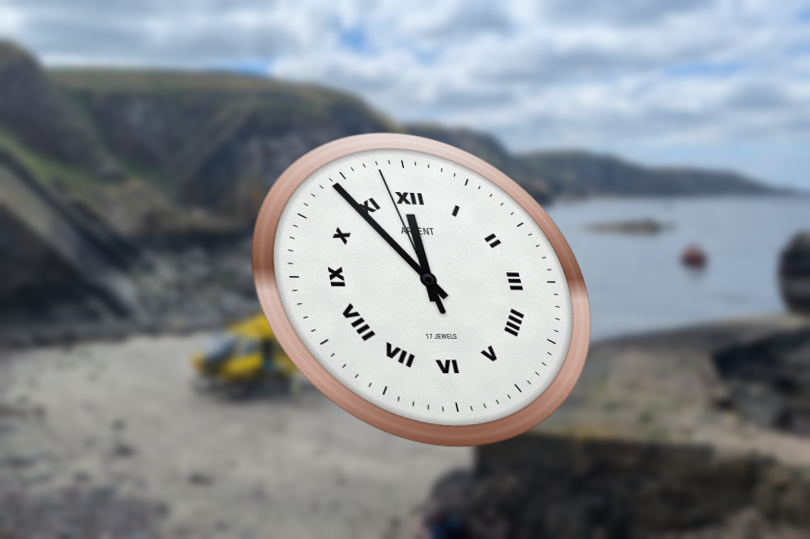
**11:53:58**
